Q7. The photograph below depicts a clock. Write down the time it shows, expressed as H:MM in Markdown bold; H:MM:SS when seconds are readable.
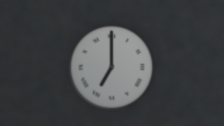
**7:00**
